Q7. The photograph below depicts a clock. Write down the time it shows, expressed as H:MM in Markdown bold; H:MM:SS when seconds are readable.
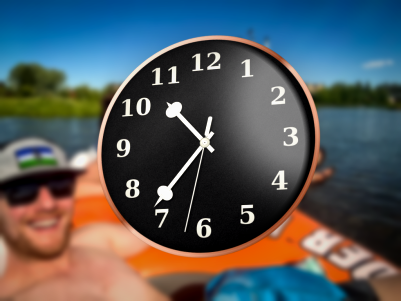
**10:36:32**
